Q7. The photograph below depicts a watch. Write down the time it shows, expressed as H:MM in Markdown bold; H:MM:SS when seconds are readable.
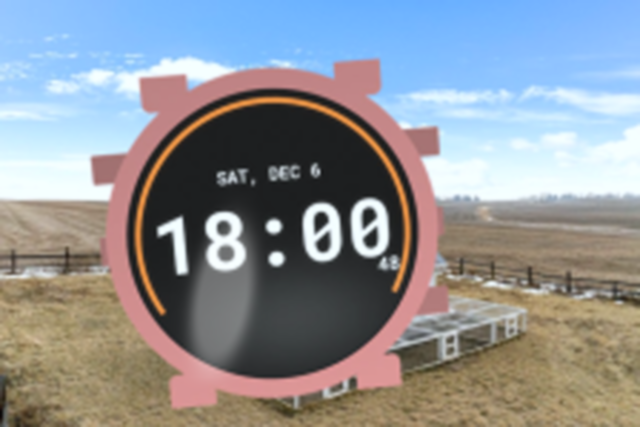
**18:00**
